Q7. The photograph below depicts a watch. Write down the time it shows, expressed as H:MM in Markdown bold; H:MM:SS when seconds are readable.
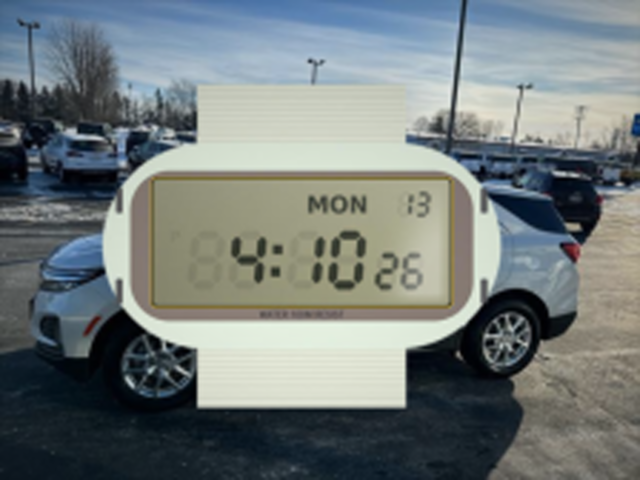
**4:10:26**
